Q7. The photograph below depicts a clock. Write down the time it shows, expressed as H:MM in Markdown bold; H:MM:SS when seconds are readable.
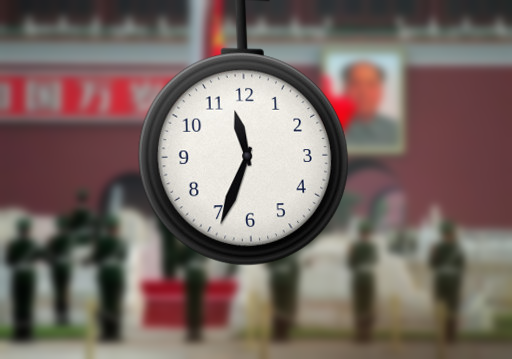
**11:34**
